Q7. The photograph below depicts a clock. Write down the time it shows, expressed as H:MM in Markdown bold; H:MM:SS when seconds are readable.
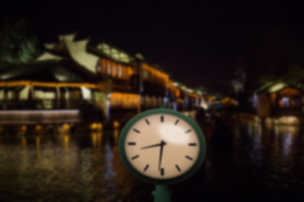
**8:31**
